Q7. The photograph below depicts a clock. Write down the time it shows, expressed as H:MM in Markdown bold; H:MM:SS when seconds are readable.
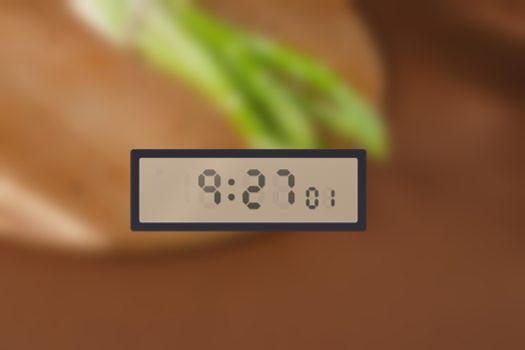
**9:27:01**
